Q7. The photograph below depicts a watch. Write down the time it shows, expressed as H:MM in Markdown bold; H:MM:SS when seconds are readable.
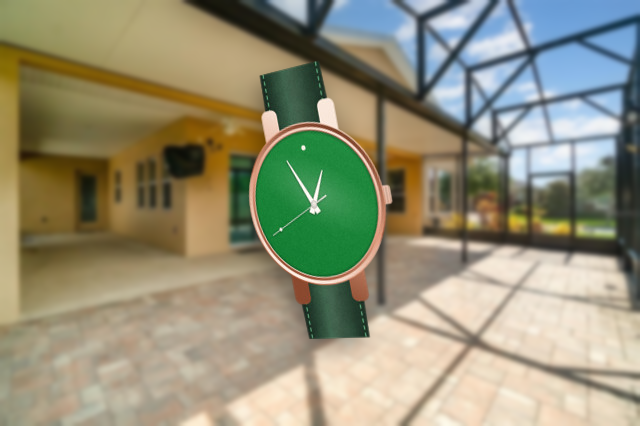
**12:55:41**
